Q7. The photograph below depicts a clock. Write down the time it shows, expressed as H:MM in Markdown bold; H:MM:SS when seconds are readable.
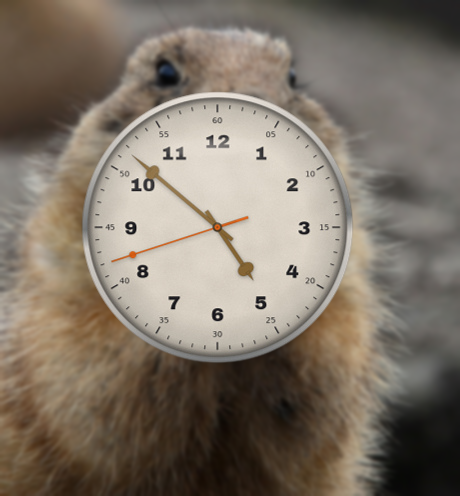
**4:51:42**
